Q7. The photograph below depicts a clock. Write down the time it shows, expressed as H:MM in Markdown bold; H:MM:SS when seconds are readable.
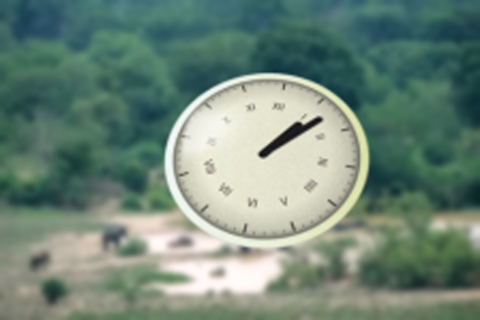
**1:07**
